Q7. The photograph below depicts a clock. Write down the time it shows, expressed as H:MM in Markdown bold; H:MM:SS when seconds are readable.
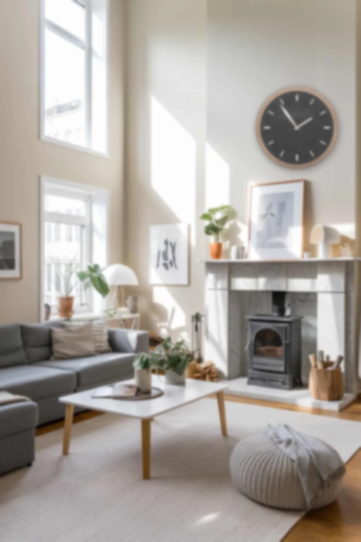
**1:54**
